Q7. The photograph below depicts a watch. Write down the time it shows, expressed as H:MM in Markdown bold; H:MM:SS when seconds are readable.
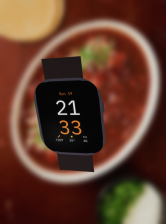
**21:33**
